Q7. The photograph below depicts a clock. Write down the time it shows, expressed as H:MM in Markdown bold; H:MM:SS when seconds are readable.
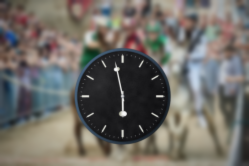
**5:58**
